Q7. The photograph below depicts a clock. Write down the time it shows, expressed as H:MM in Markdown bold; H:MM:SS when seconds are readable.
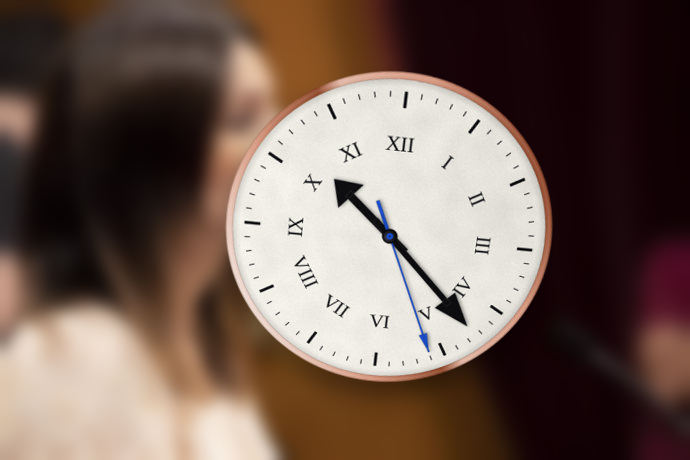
**10:22:26**
